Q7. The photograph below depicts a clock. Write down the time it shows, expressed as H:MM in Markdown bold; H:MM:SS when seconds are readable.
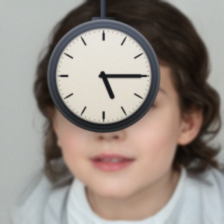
**5:15**
